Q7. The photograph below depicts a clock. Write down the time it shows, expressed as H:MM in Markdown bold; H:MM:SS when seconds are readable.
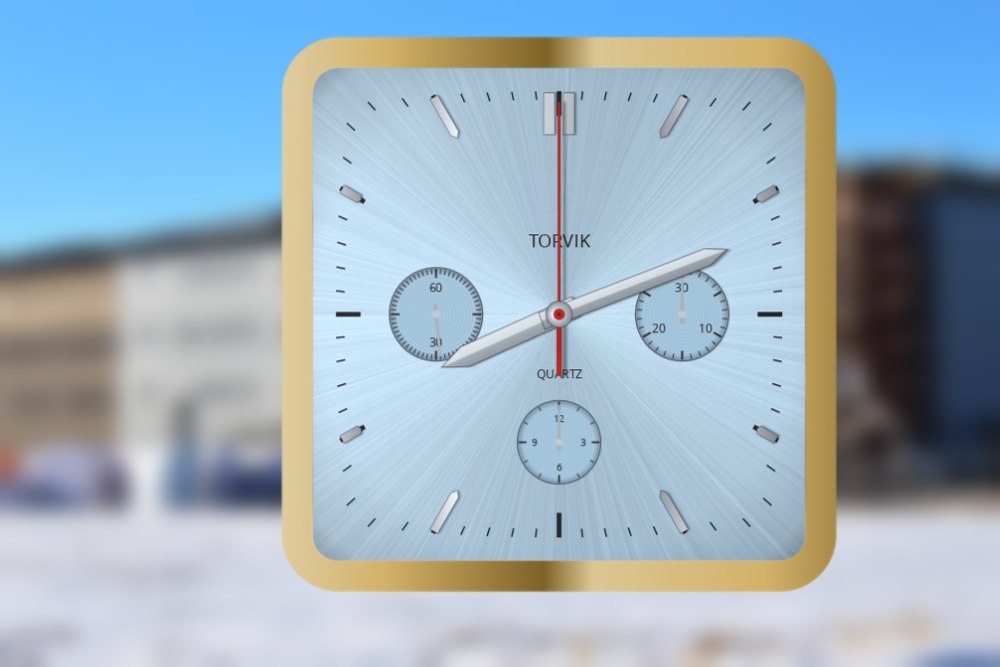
**8:11:29**
